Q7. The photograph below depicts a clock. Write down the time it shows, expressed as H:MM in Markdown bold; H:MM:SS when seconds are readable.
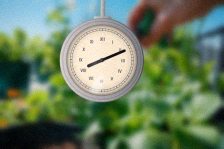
**8:11**
